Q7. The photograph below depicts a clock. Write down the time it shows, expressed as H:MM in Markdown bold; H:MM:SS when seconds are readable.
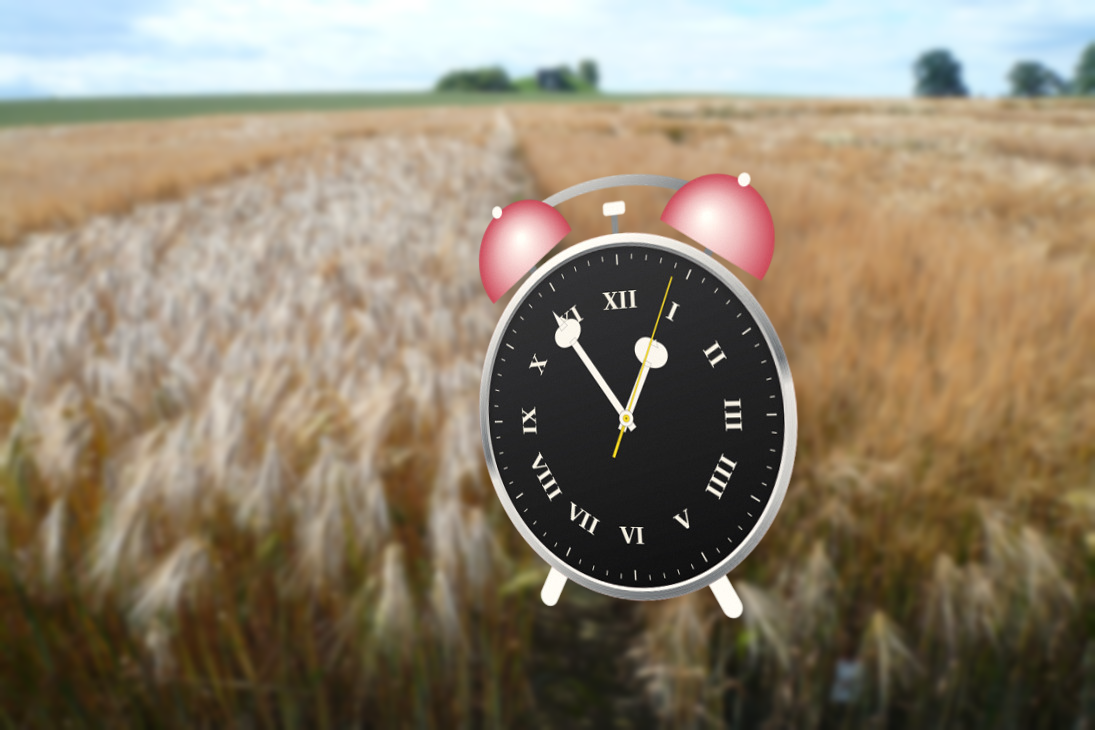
**12:54:04**
